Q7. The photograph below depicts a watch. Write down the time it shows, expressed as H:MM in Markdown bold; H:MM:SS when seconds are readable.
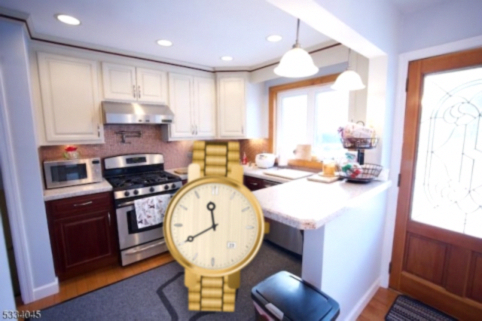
**11:40**
